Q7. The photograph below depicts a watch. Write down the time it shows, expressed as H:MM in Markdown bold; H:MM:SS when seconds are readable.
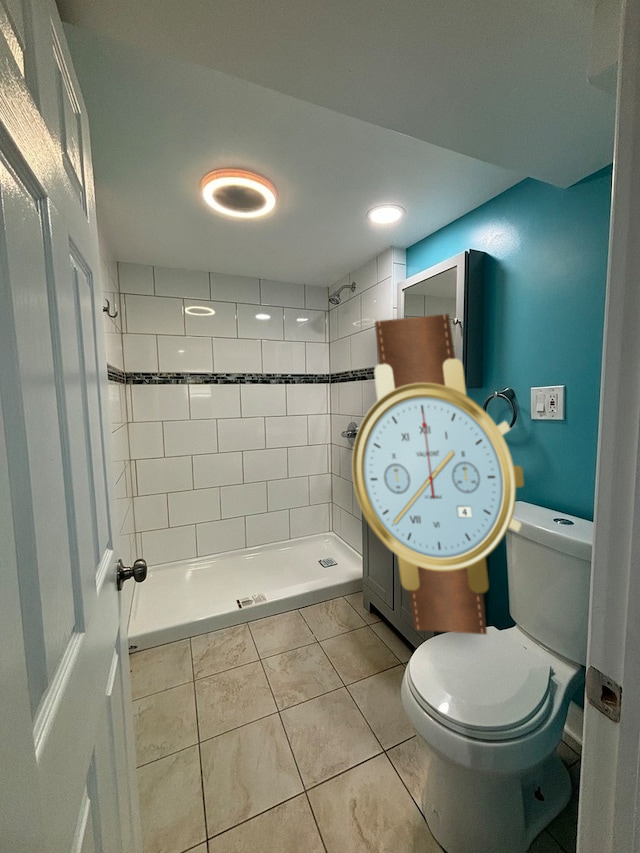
**1:38**
